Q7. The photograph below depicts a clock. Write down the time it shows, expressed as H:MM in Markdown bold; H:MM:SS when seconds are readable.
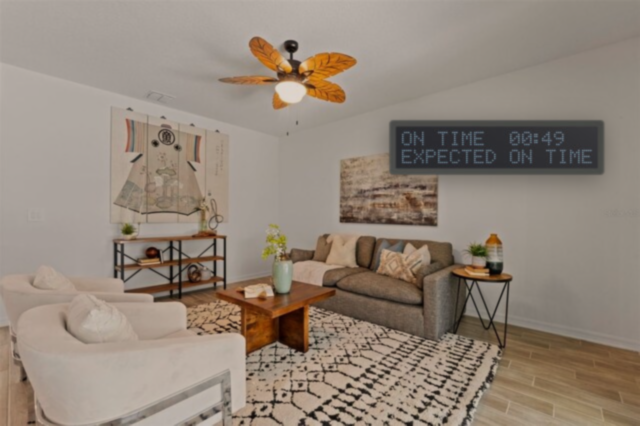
**0:49**
